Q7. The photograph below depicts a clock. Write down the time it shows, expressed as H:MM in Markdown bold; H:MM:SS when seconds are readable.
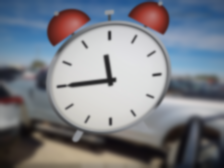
**11:45**
